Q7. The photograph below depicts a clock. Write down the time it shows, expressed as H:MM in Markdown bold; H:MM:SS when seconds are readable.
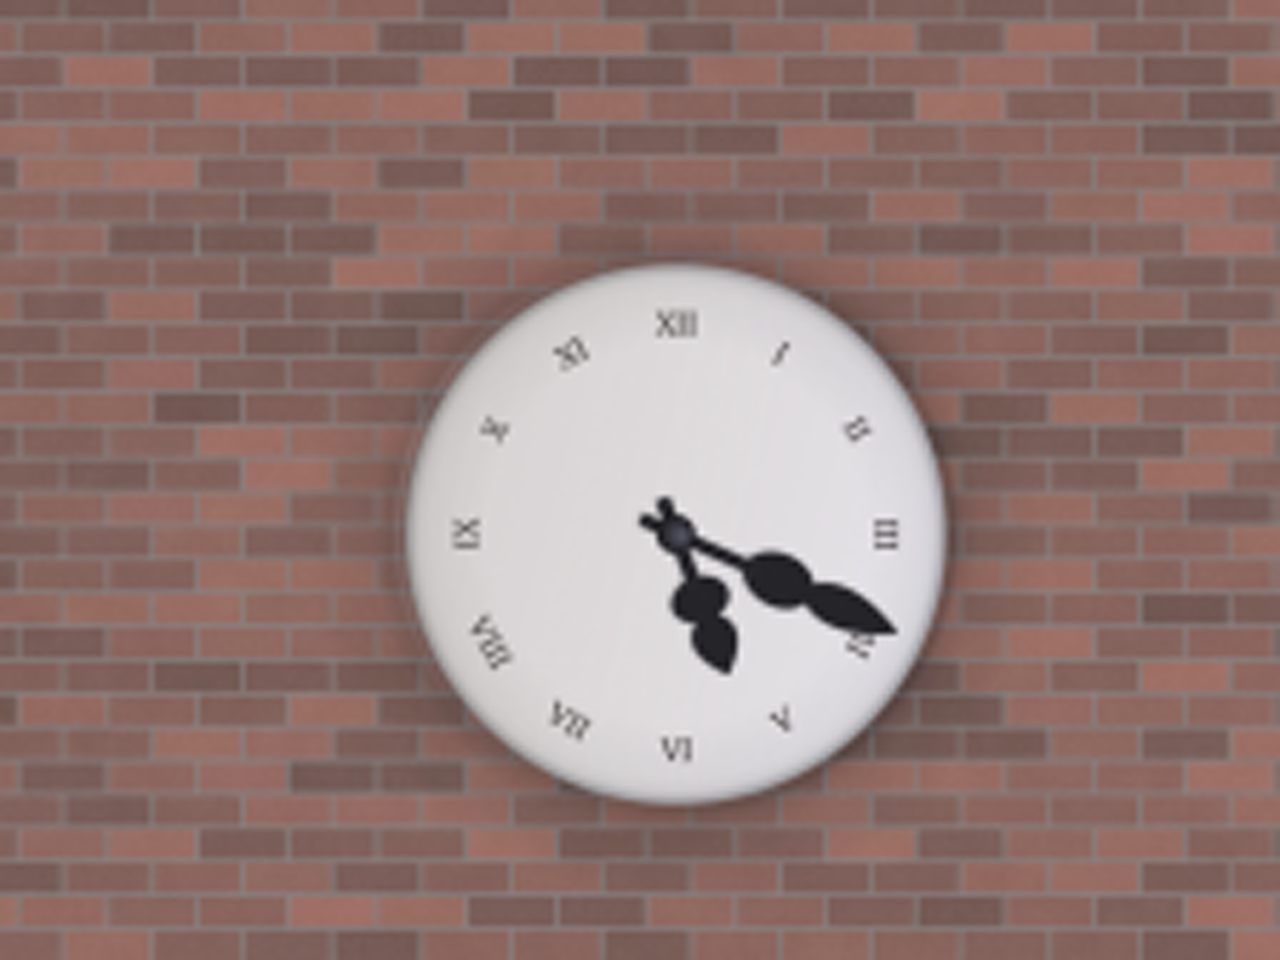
**5:19**
